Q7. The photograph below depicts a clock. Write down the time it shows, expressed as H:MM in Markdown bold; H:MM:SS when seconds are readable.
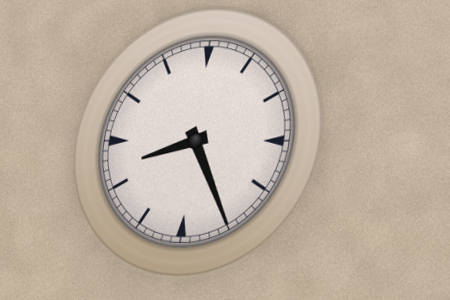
**8:25**
